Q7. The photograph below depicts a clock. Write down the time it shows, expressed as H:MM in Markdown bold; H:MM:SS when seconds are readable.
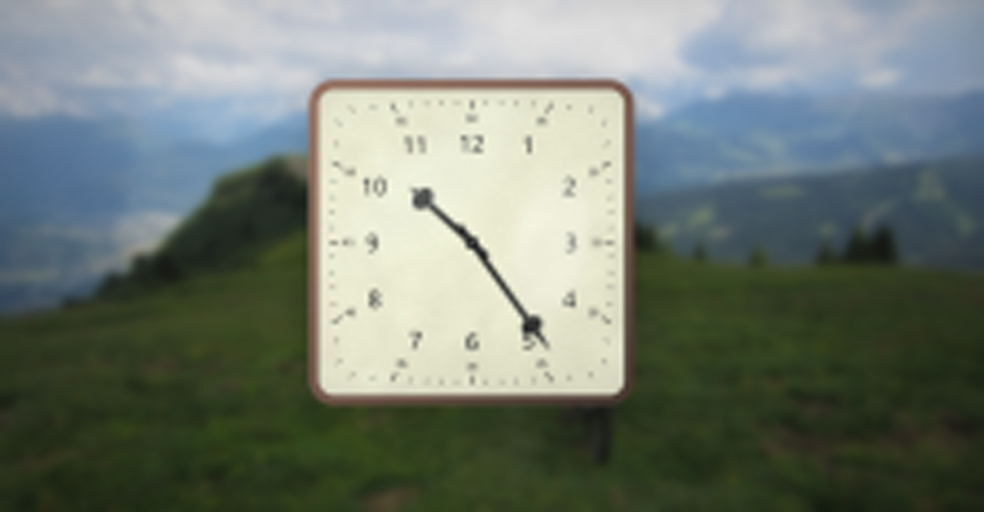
**10:24**
